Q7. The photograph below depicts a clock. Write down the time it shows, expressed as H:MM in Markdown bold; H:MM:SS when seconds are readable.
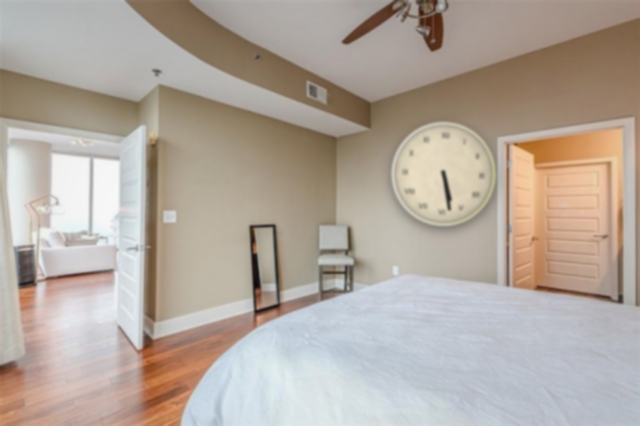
**5:28**
